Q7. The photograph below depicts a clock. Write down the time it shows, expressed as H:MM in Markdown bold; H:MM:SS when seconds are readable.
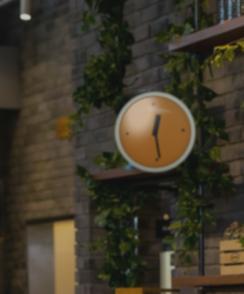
**12:29**
